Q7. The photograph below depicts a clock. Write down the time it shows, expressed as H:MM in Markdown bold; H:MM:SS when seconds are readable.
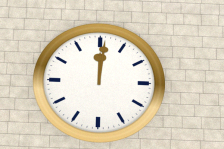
**12:01**
